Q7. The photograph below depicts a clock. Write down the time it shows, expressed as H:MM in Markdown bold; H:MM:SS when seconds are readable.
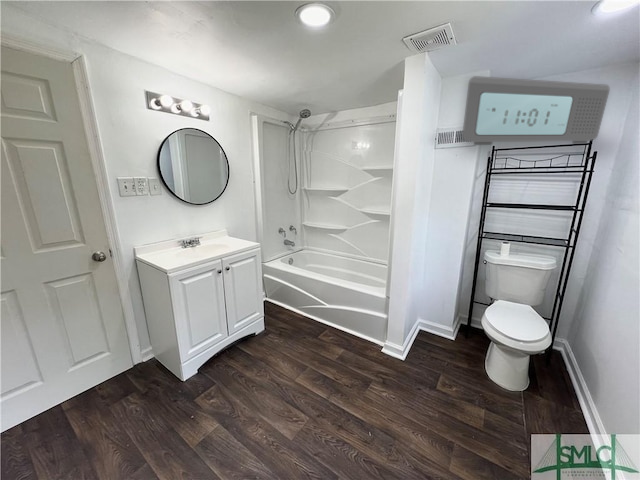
**11:01**
